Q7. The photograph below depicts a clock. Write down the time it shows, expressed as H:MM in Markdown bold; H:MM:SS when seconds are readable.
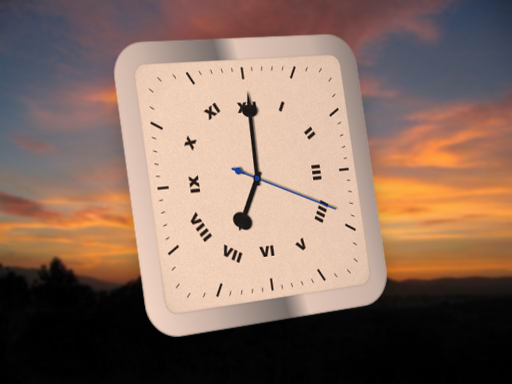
**7:00:19**
